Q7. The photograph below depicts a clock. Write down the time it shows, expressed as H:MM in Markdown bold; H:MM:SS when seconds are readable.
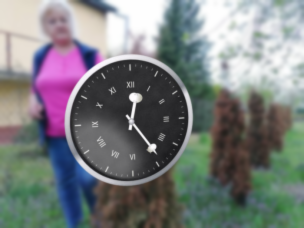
**12:24**
